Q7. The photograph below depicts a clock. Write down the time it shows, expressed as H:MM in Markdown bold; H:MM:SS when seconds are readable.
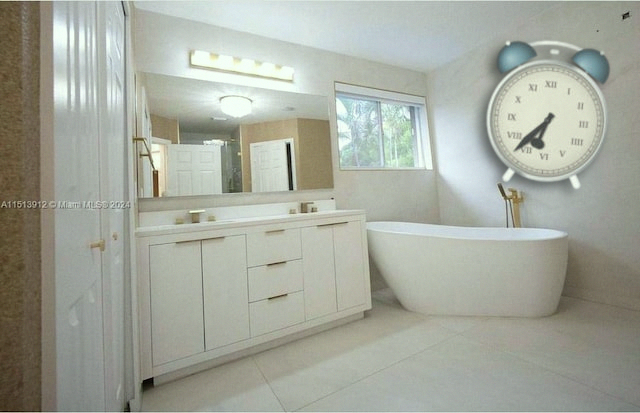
**6:37**
